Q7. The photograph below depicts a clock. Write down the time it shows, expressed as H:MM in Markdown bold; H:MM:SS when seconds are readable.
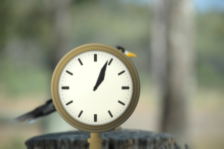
**1:04**
